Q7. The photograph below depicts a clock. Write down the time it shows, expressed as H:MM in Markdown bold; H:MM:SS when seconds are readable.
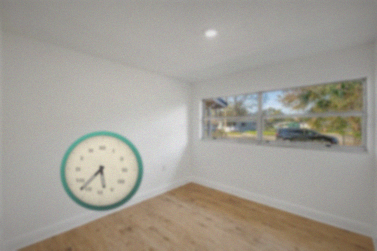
**5:37**
